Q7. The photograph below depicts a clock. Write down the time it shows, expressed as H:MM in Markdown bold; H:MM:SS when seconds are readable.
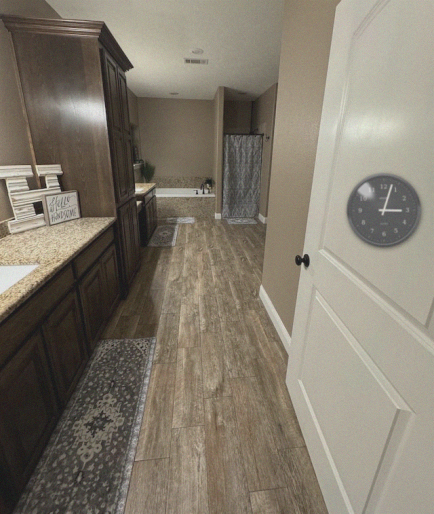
**3:03**
